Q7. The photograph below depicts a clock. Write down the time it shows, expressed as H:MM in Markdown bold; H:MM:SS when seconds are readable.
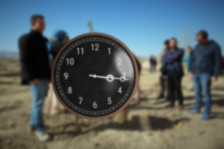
**3:16**
